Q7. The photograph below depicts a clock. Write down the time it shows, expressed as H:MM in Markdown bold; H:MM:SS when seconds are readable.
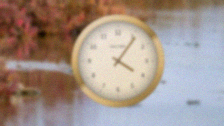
**4:06**
